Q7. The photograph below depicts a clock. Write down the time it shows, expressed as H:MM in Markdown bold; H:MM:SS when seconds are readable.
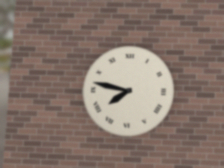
**7:47**
